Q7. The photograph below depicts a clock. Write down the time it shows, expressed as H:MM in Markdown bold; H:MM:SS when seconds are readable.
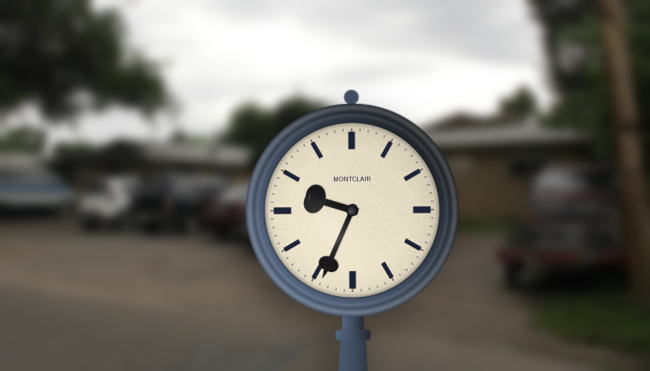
**9:34**
